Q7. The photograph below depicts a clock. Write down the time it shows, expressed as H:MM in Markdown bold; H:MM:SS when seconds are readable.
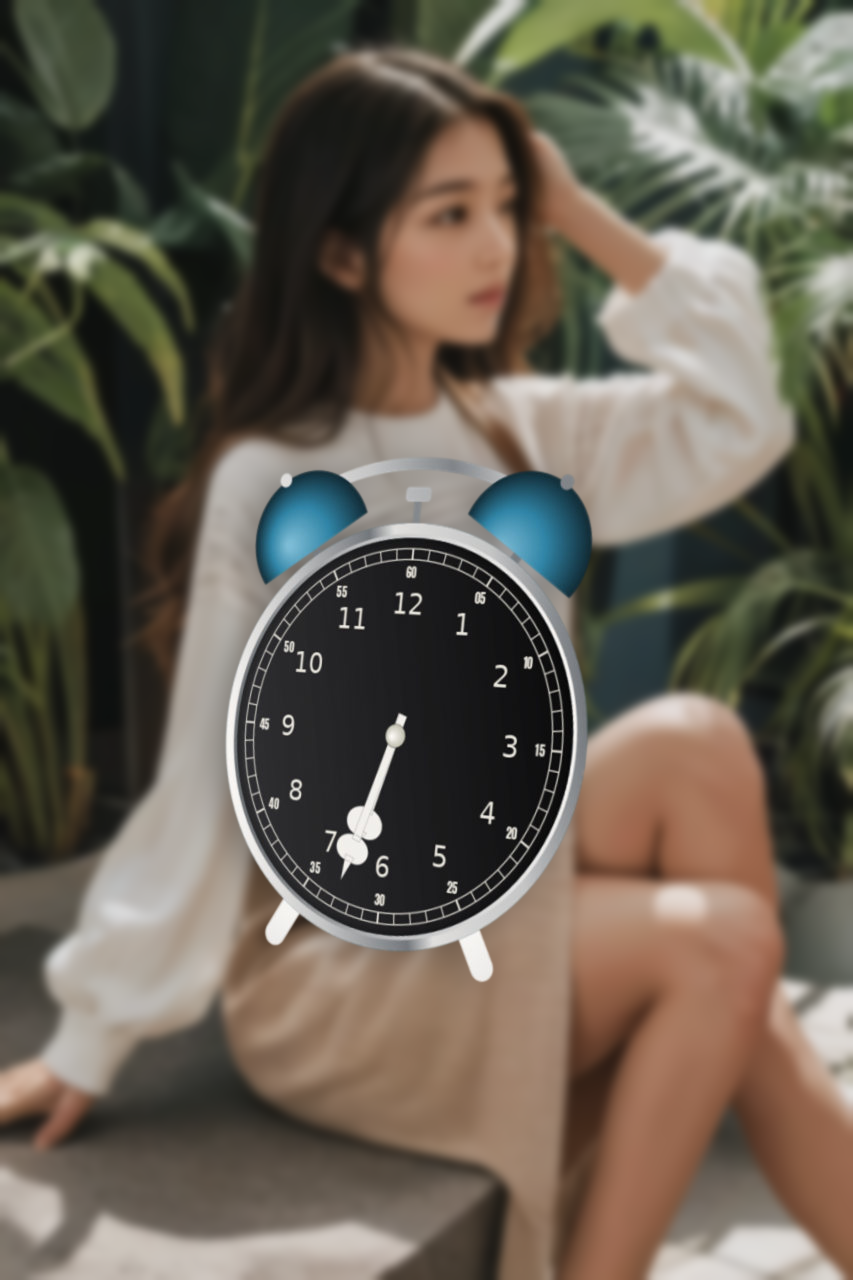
**6:33**
